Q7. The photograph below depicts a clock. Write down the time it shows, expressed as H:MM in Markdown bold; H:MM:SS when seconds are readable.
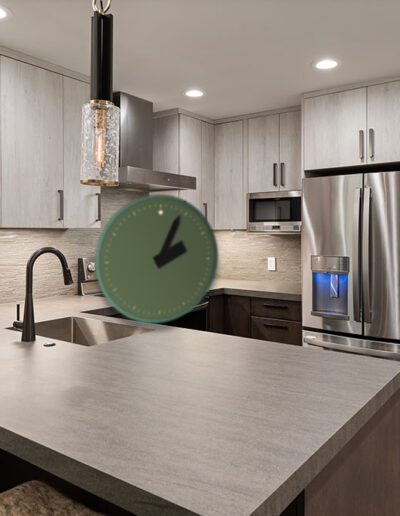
**2:04**
